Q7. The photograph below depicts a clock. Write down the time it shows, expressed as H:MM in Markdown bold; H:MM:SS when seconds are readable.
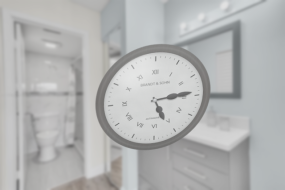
**5:14**
